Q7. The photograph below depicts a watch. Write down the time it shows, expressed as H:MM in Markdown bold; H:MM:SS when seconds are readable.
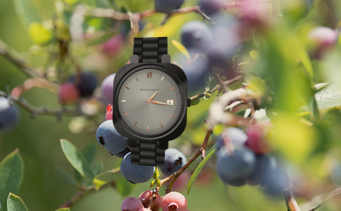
**1:16**
